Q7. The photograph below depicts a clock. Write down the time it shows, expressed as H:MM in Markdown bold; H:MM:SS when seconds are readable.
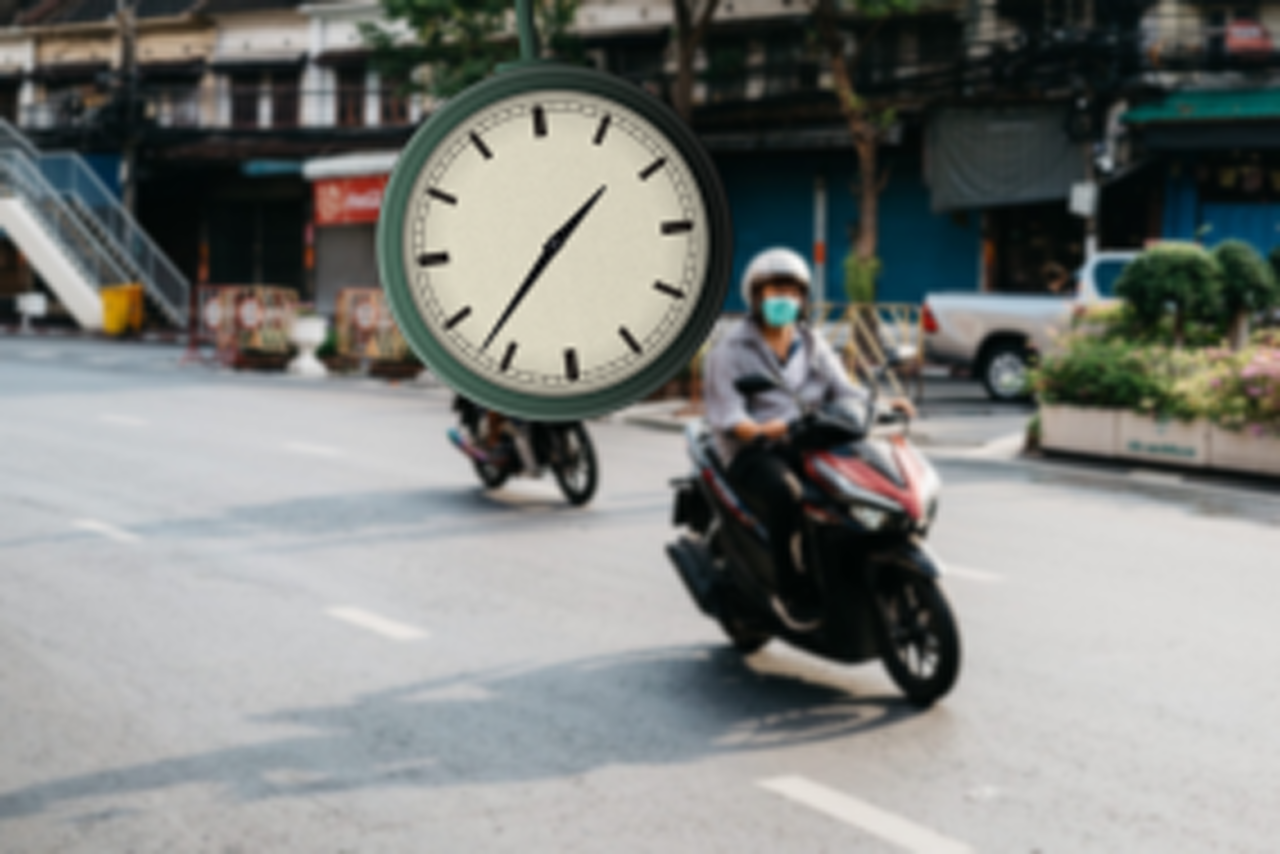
**1:37**
